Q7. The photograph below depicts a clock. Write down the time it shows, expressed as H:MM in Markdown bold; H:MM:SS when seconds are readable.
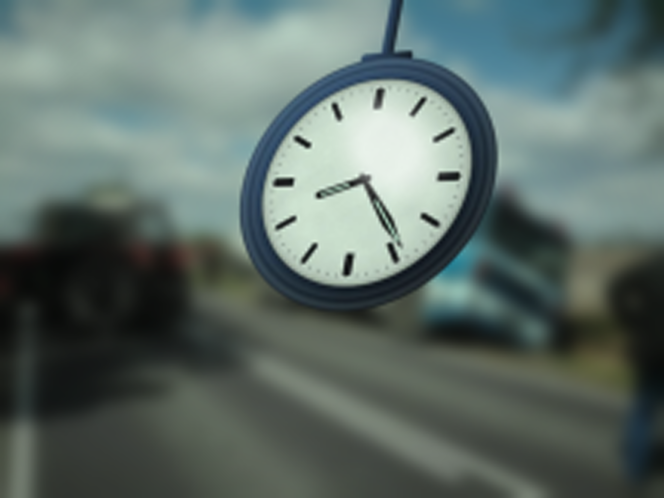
**8:24**
